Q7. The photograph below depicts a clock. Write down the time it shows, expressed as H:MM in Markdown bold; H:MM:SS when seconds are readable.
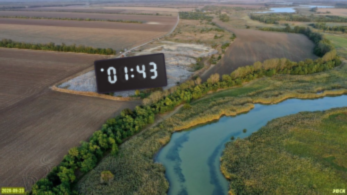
**1:43**
